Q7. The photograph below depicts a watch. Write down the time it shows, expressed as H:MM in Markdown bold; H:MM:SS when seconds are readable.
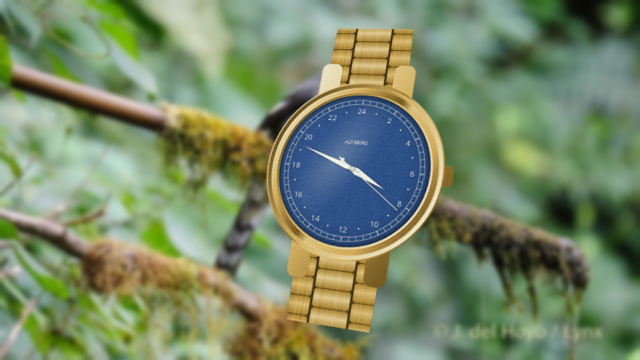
**7:48:21**
